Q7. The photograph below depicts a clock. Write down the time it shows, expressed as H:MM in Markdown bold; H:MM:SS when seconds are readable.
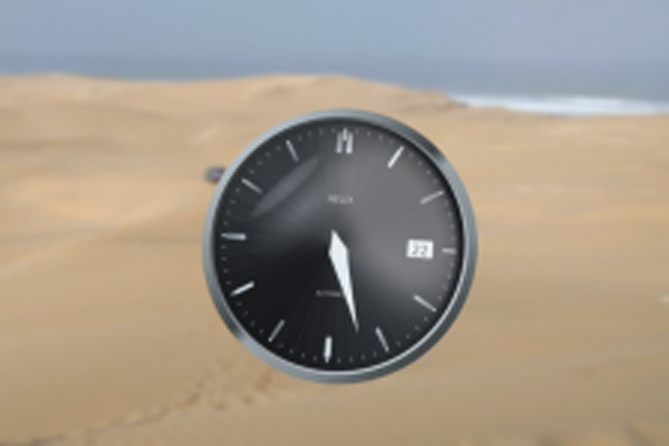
**5:27**
